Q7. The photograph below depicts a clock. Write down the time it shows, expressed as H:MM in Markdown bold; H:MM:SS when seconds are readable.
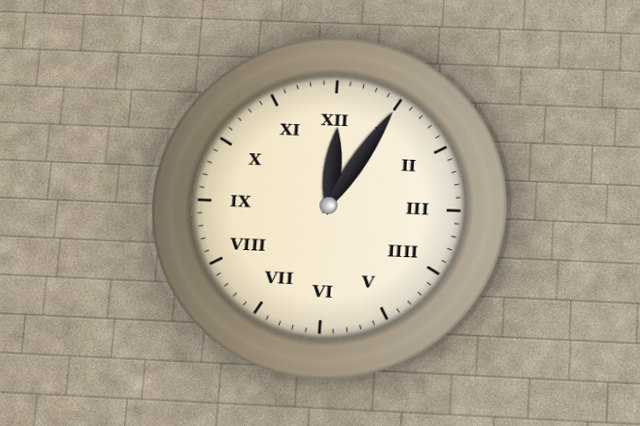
**12:05**
